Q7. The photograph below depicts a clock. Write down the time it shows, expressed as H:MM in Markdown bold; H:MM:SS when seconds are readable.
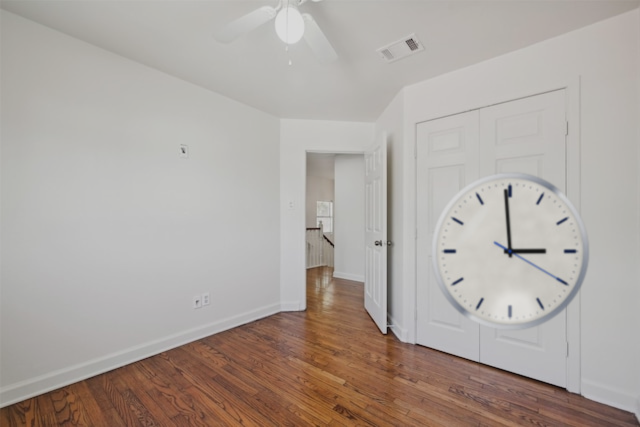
**2:59:20**
